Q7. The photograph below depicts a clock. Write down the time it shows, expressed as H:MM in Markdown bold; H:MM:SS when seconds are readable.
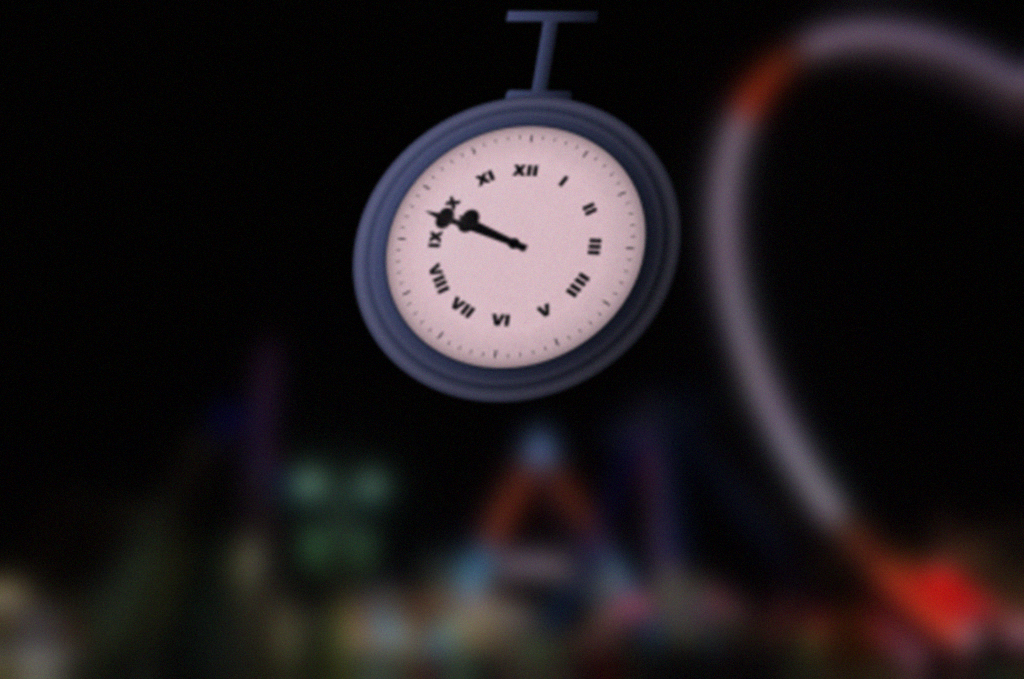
**9:48**
